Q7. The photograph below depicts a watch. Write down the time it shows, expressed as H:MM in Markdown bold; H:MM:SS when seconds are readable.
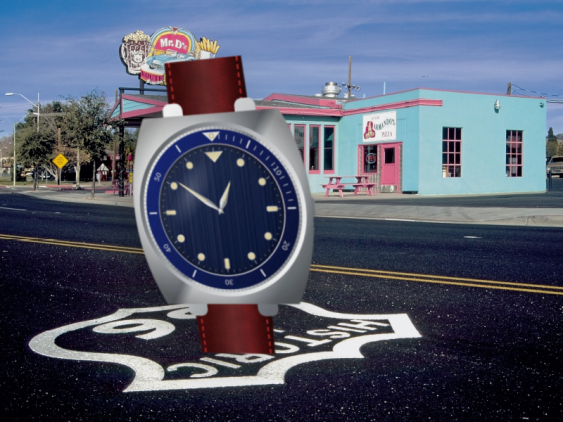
**12:51**
